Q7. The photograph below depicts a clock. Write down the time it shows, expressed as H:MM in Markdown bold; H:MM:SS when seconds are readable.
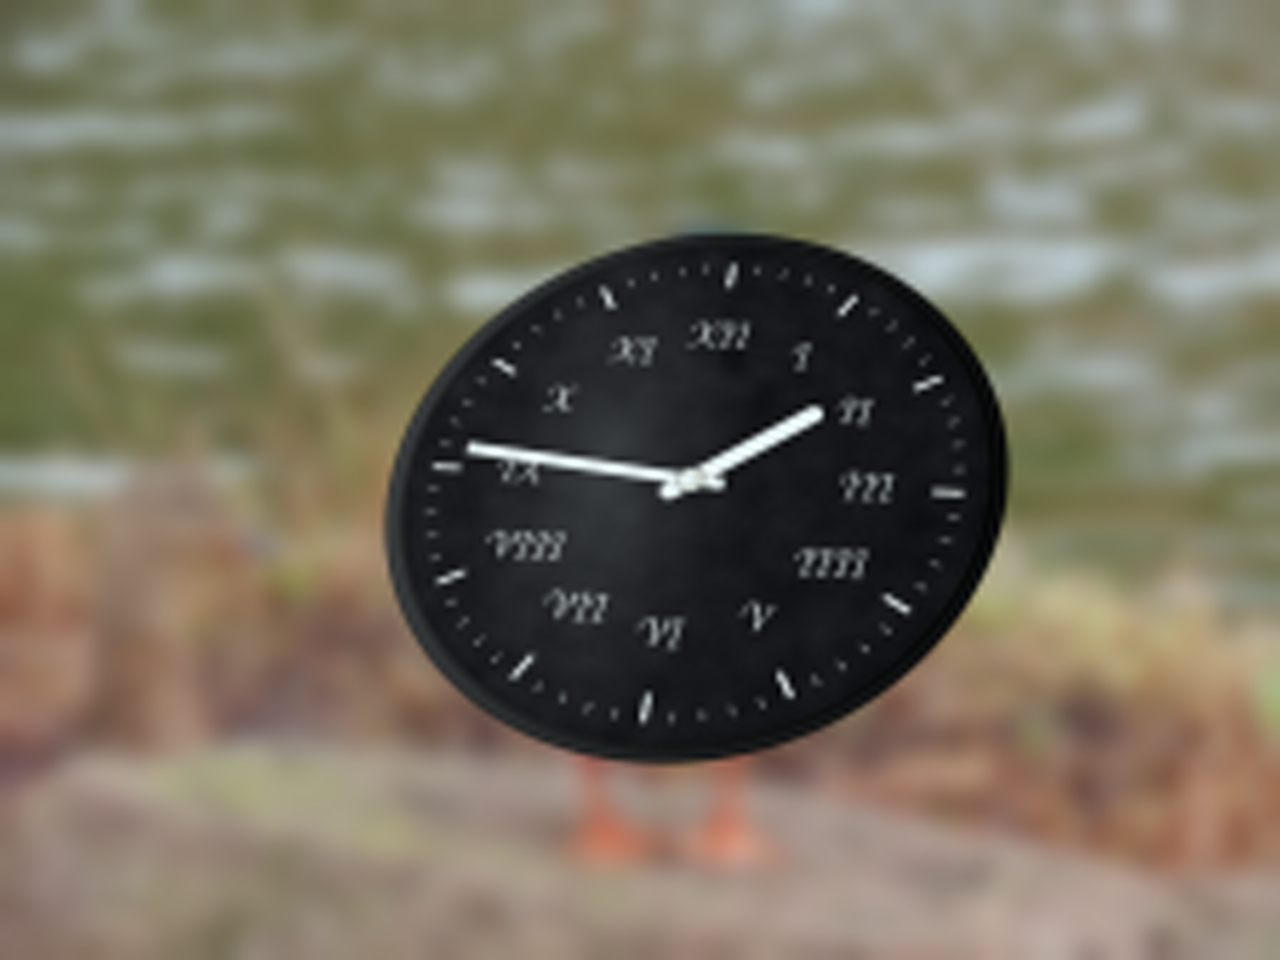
**1:46**
